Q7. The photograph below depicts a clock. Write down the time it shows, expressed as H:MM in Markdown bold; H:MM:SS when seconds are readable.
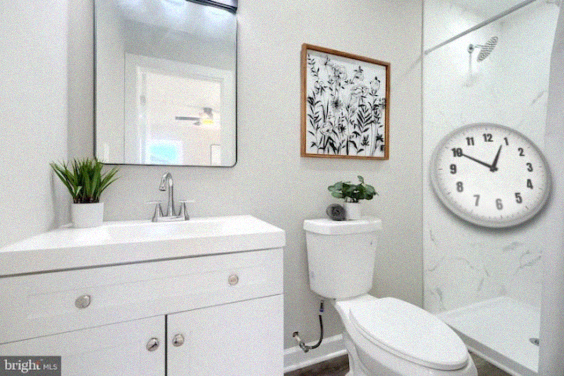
**12:50**
